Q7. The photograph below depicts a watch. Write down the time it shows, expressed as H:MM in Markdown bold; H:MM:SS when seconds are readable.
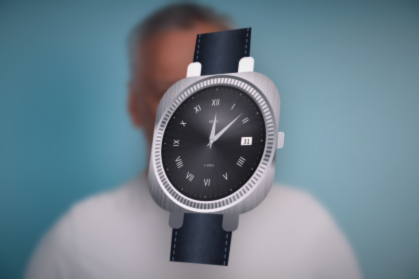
**12:08**
